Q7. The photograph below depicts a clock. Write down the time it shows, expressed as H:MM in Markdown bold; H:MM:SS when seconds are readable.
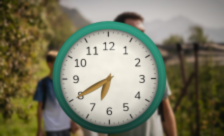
**6:40**
